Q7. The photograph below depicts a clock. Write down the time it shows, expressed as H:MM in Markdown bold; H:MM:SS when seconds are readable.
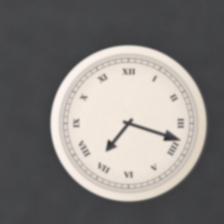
**7:18**
